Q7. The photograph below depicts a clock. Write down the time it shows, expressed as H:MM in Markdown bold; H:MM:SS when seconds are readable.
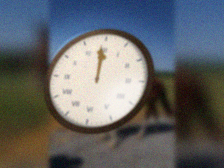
**11:59**
